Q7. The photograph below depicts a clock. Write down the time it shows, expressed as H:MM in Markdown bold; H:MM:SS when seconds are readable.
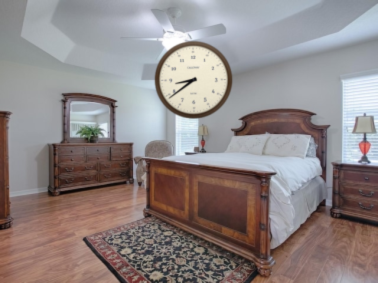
**8:39**
